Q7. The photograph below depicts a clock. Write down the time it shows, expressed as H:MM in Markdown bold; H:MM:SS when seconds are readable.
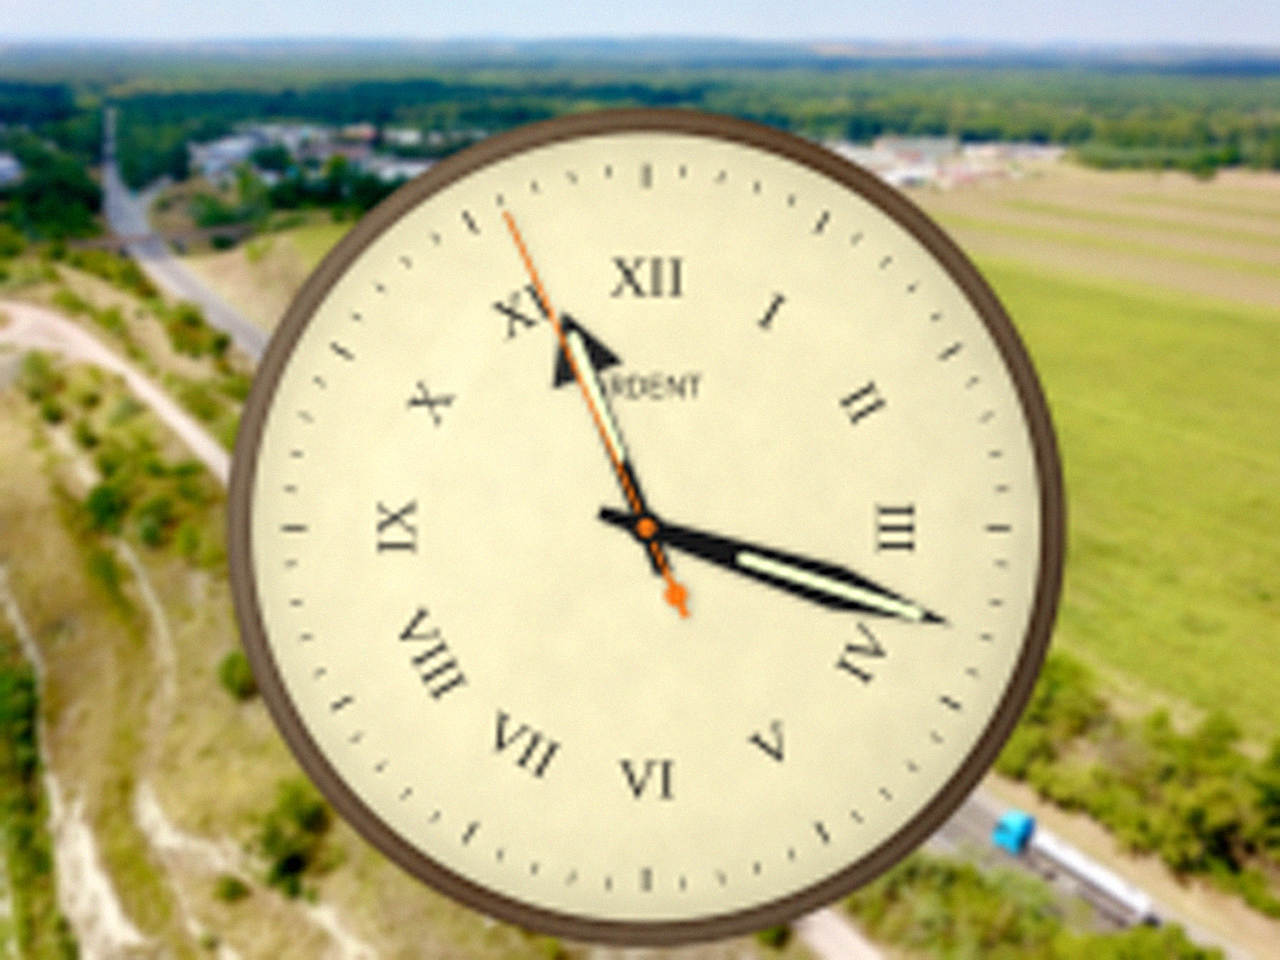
**11:17:56**
